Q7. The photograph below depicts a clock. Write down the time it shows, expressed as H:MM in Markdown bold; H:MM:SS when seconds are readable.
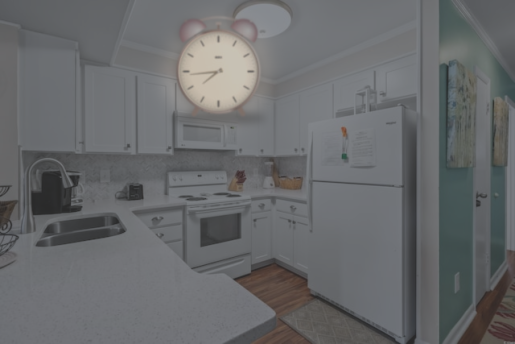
**7:44**
